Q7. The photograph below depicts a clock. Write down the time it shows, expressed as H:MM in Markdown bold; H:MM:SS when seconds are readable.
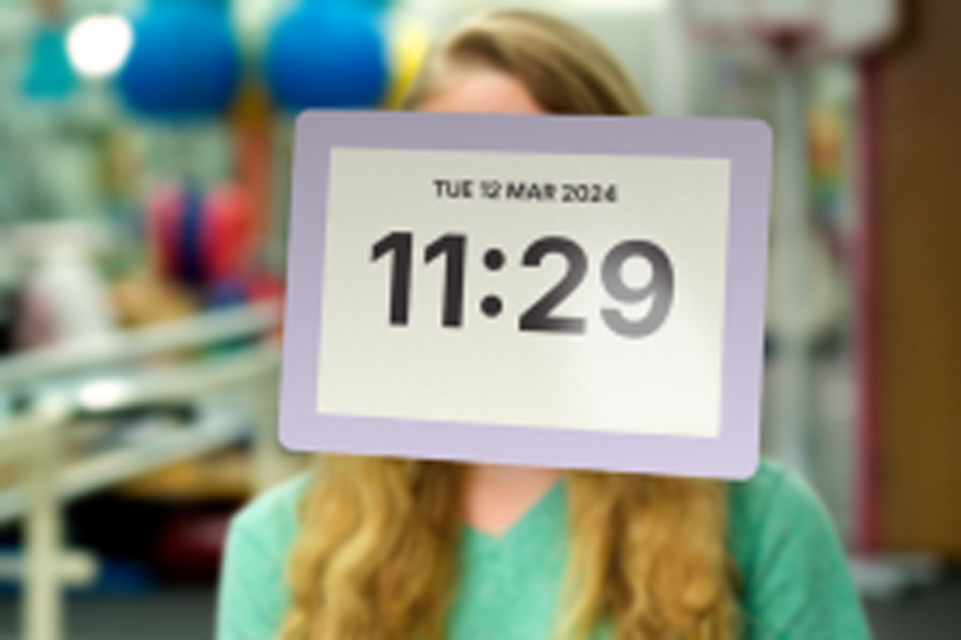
**11:29**
